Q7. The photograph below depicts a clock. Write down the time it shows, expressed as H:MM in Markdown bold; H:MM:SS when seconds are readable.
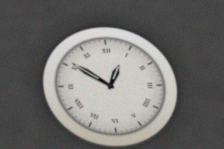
**12:51**
